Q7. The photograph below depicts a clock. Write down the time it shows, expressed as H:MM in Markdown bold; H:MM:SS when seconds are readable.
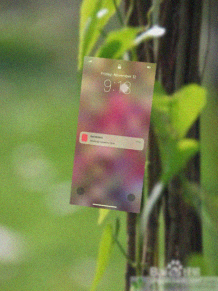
**9:13**
